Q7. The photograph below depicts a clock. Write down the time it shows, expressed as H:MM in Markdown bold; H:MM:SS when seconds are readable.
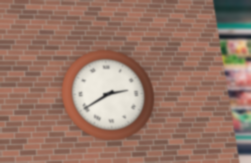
**2:40**
